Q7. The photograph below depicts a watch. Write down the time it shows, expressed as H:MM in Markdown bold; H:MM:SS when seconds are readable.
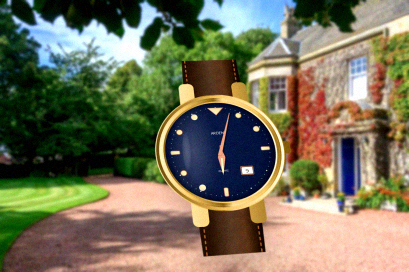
**6:03**
